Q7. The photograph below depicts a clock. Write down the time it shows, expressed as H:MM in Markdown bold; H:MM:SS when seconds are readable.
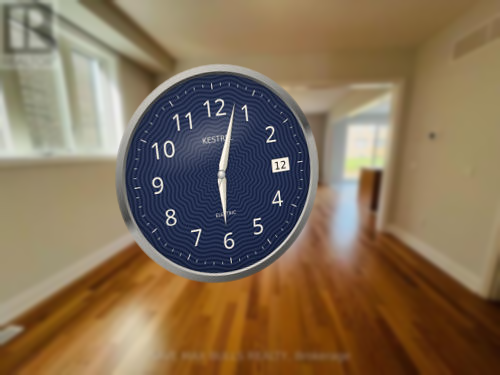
**6:03**
